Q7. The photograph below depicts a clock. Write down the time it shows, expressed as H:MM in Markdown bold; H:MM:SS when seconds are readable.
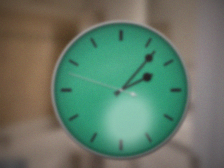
**2:06:48**
